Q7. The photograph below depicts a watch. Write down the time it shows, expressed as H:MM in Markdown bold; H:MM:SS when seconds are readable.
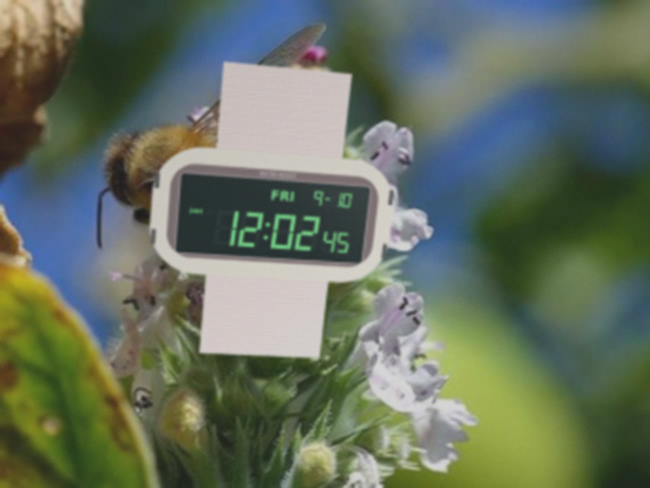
**12:02:45**
